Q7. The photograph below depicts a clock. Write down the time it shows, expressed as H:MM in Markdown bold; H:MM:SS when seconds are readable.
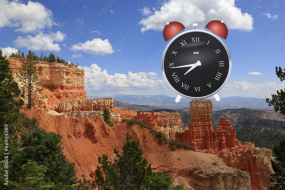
**7:44**
